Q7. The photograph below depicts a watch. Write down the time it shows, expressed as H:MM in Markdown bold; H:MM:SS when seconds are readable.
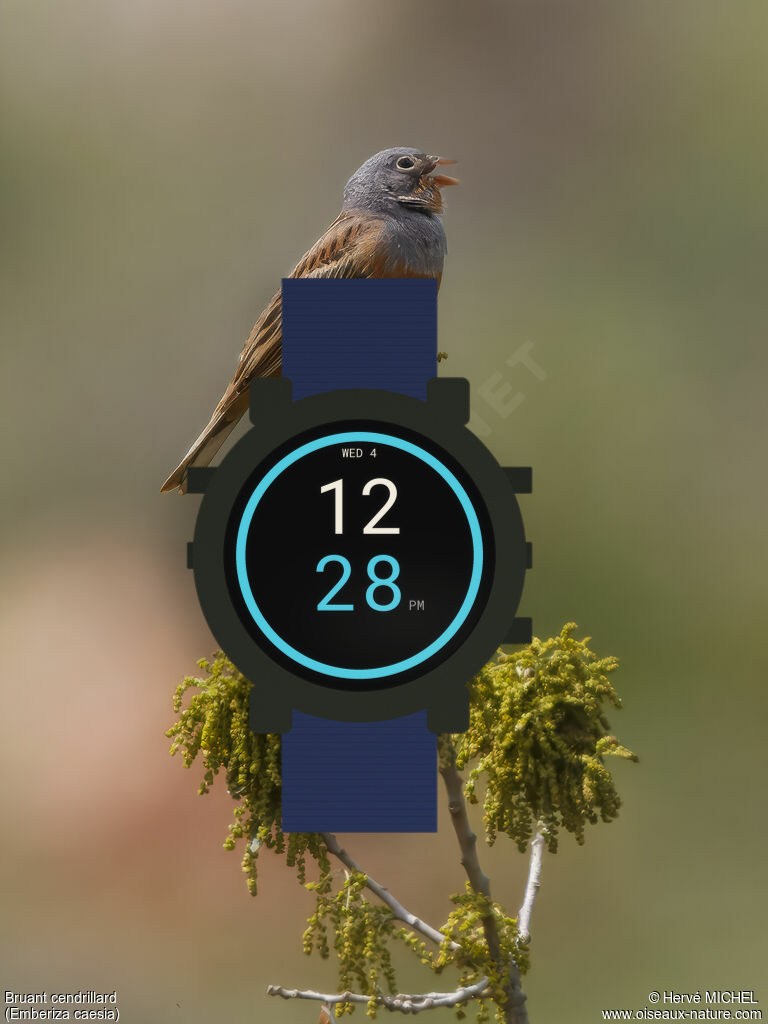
**12:28**
